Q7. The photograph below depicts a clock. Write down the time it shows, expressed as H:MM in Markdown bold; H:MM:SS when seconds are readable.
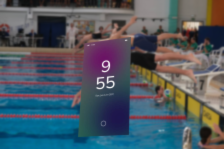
**9:55**
